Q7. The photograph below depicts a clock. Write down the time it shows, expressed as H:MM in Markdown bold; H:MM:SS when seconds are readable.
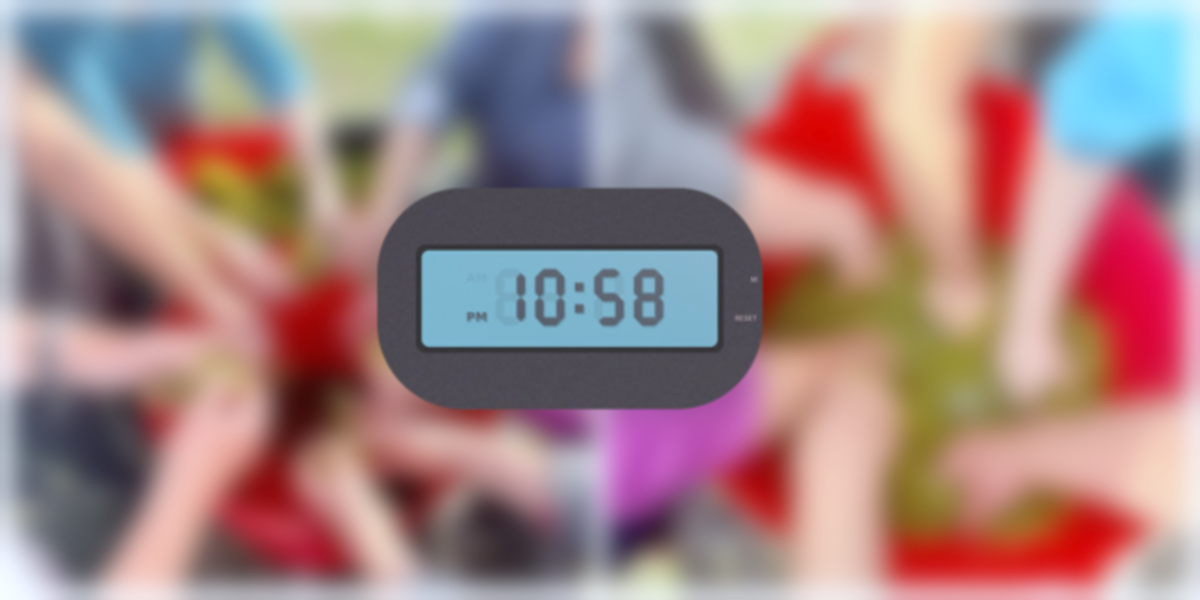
**10:58**
